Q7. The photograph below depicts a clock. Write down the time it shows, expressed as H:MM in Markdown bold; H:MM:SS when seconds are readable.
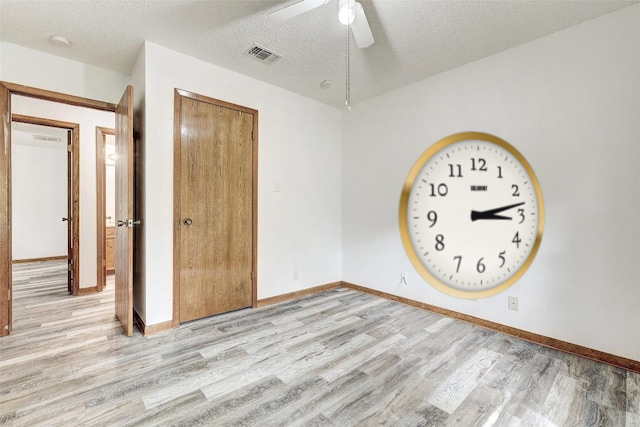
**3:13**
